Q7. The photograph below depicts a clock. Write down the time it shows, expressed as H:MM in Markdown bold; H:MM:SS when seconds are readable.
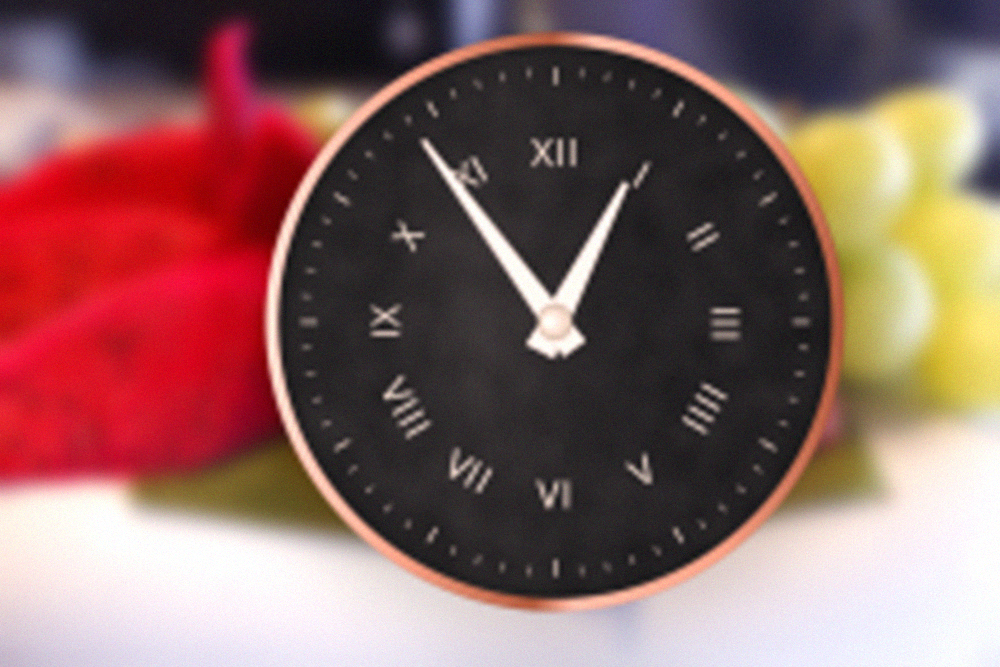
**12:54**
